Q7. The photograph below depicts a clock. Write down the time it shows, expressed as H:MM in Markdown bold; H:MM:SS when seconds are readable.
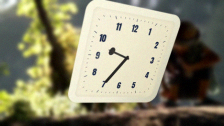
**9:35**
